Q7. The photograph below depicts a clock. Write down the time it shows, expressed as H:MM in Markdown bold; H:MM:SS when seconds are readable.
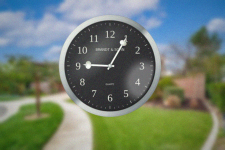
**9:05**
